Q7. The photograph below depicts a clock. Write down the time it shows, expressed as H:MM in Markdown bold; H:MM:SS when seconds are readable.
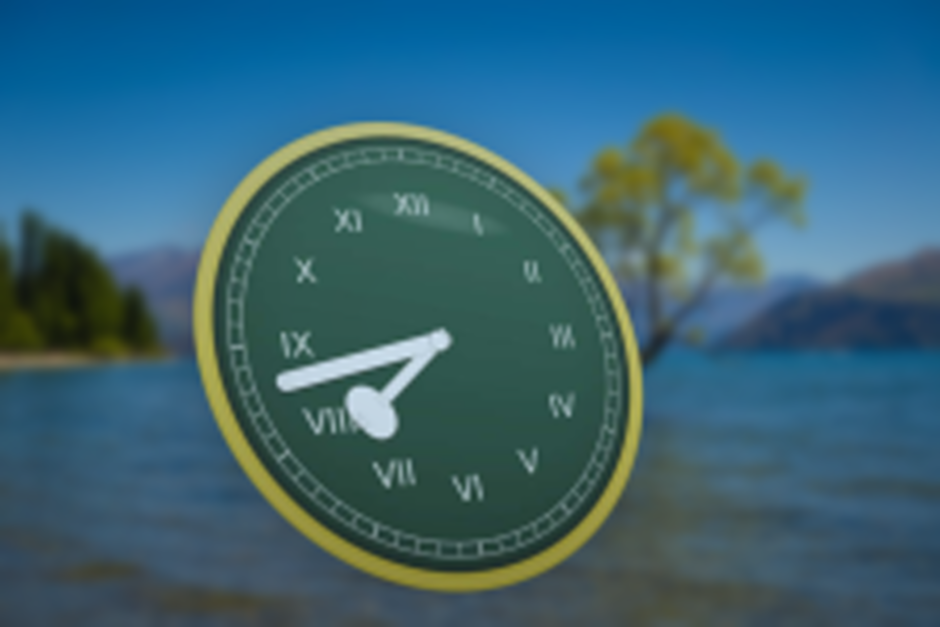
**7:43**
